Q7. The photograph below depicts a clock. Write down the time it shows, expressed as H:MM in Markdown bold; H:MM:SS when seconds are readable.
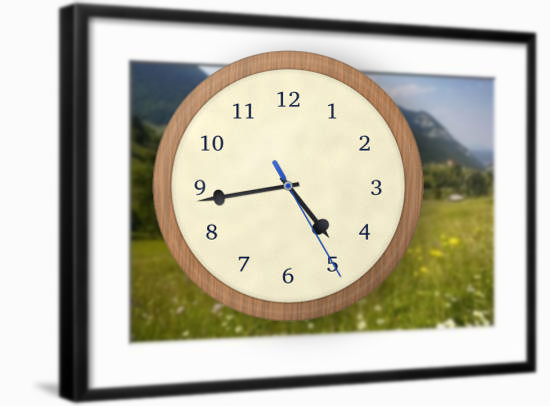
**4:43:25**
